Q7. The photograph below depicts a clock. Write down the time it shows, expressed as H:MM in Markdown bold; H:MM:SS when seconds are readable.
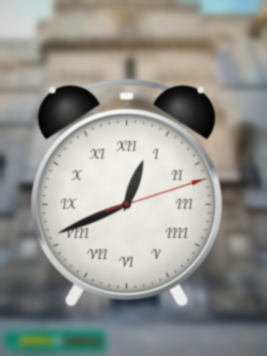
**12:41:12**
